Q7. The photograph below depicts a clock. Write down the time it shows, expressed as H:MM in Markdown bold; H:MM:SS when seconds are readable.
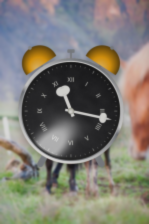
**11:17**
